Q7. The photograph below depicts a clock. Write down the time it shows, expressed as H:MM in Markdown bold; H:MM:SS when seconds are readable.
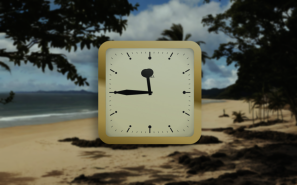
**11:45**
